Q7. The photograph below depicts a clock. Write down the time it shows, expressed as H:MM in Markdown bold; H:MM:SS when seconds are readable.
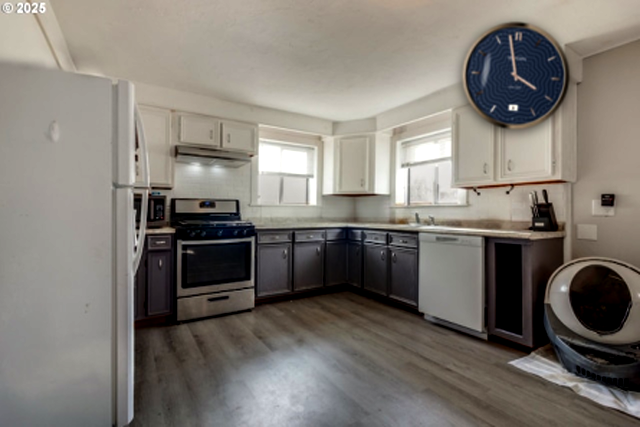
**3:58**
